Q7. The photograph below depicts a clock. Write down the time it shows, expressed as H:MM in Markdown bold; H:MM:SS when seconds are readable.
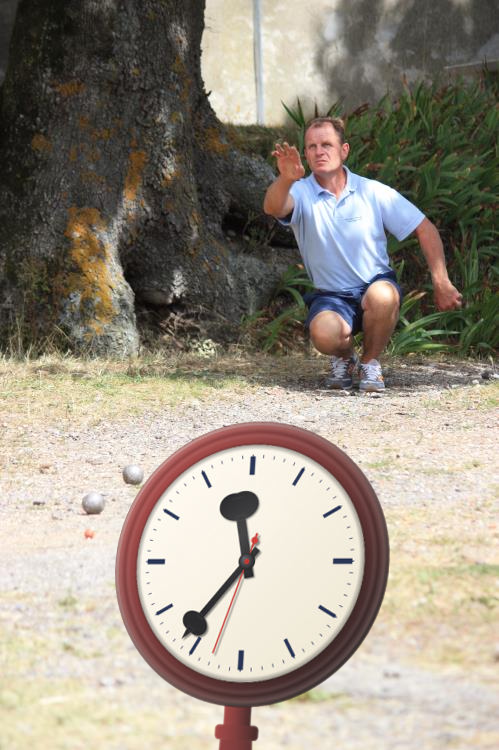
**11:36:33**
